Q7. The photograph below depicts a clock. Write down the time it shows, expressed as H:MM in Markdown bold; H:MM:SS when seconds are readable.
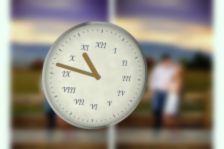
**10:47**
